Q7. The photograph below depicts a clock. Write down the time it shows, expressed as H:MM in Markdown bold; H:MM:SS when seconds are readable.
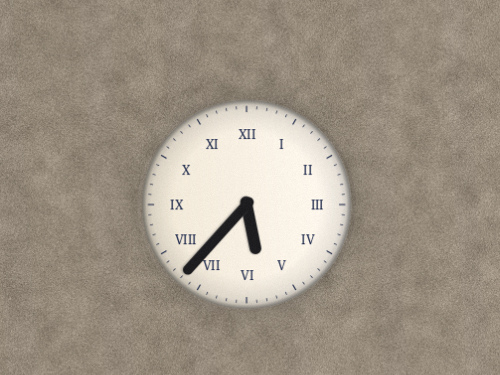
**5:37**
